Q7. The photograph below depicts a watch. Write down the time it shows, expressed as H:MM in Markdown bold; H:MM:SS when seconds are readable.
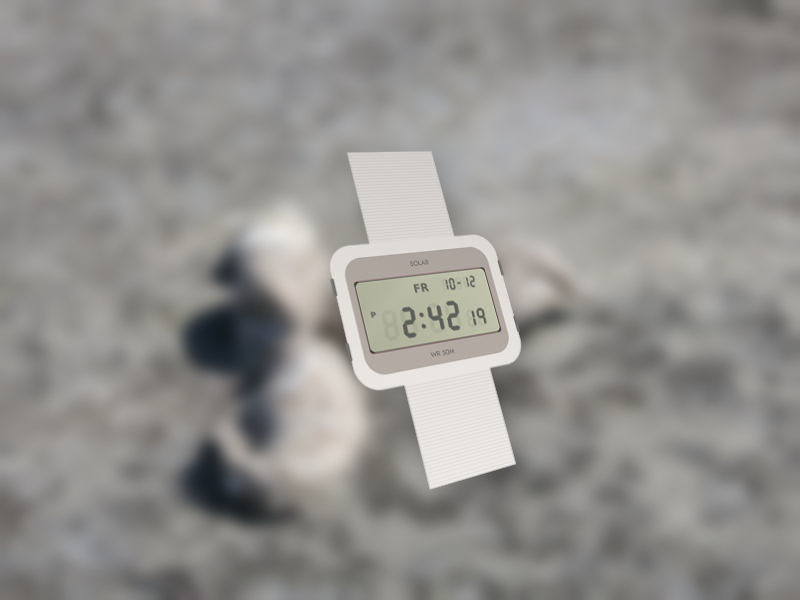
**2:42:19**
